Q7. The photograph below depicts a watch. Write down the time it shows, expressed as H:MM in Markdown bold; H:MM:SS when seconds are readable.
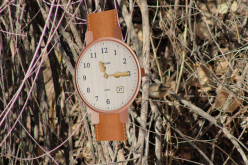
**11:15**
